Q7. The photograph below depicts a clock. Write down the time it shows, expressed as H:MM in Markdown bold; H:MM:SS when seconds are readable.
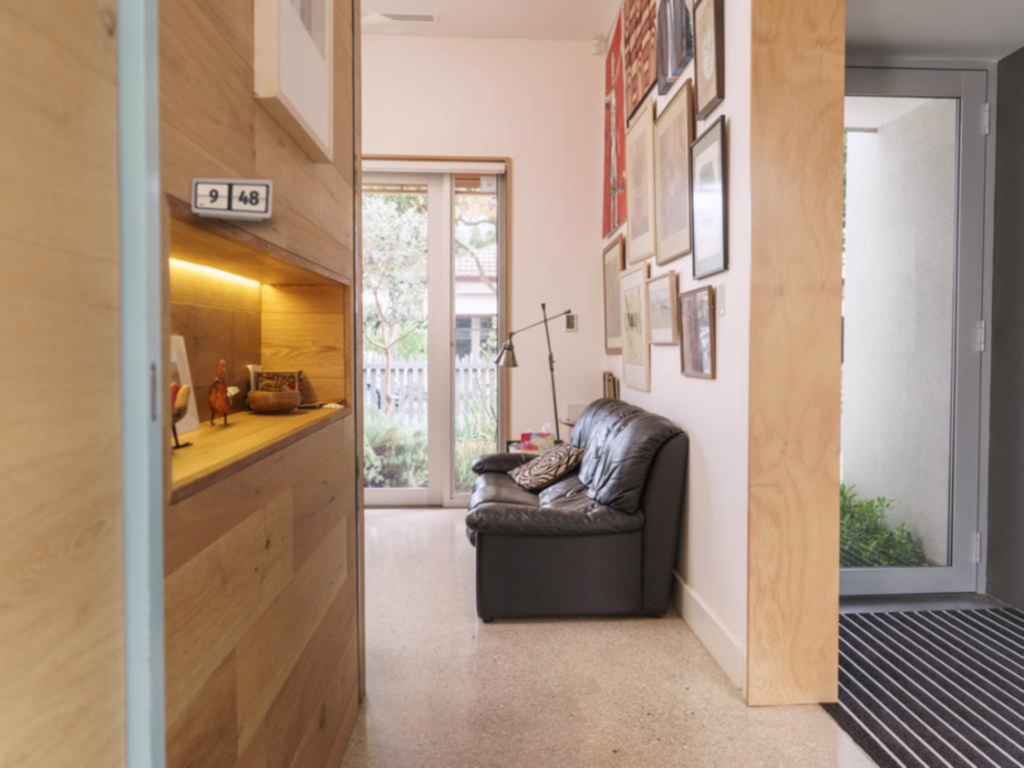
**9:48**
